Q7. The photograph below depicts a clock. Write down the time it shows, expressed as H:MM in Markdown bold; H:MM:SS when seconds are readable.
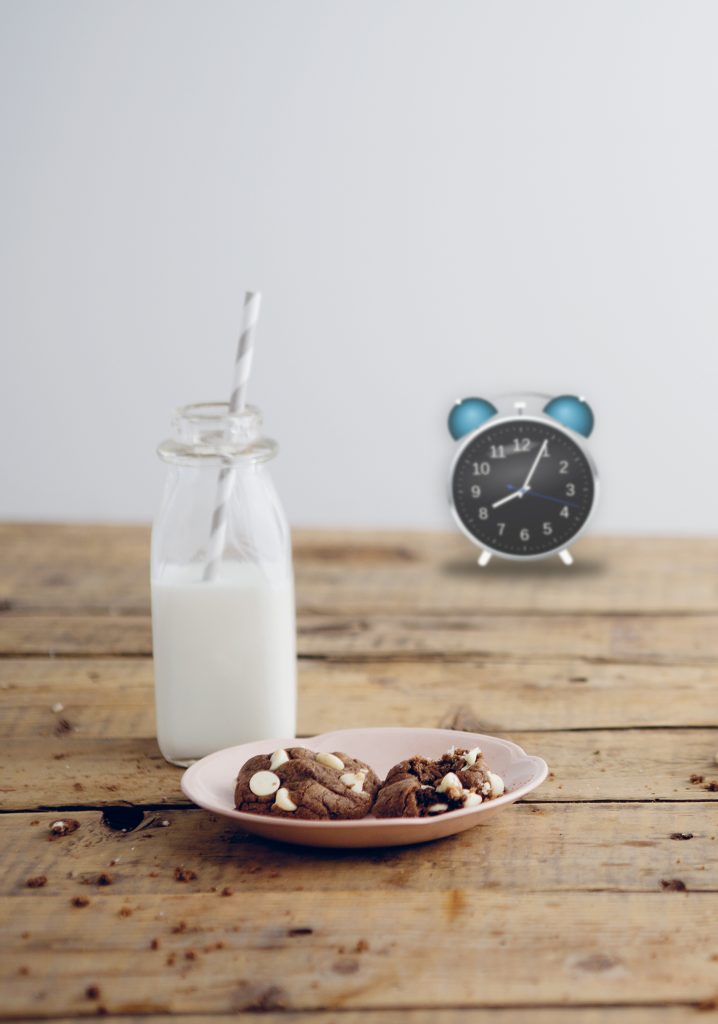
**8:04:18**
